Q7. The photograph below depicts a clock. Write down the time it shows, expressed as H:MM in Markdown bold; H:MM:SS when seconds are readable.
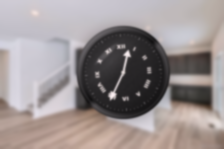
**12:35**
